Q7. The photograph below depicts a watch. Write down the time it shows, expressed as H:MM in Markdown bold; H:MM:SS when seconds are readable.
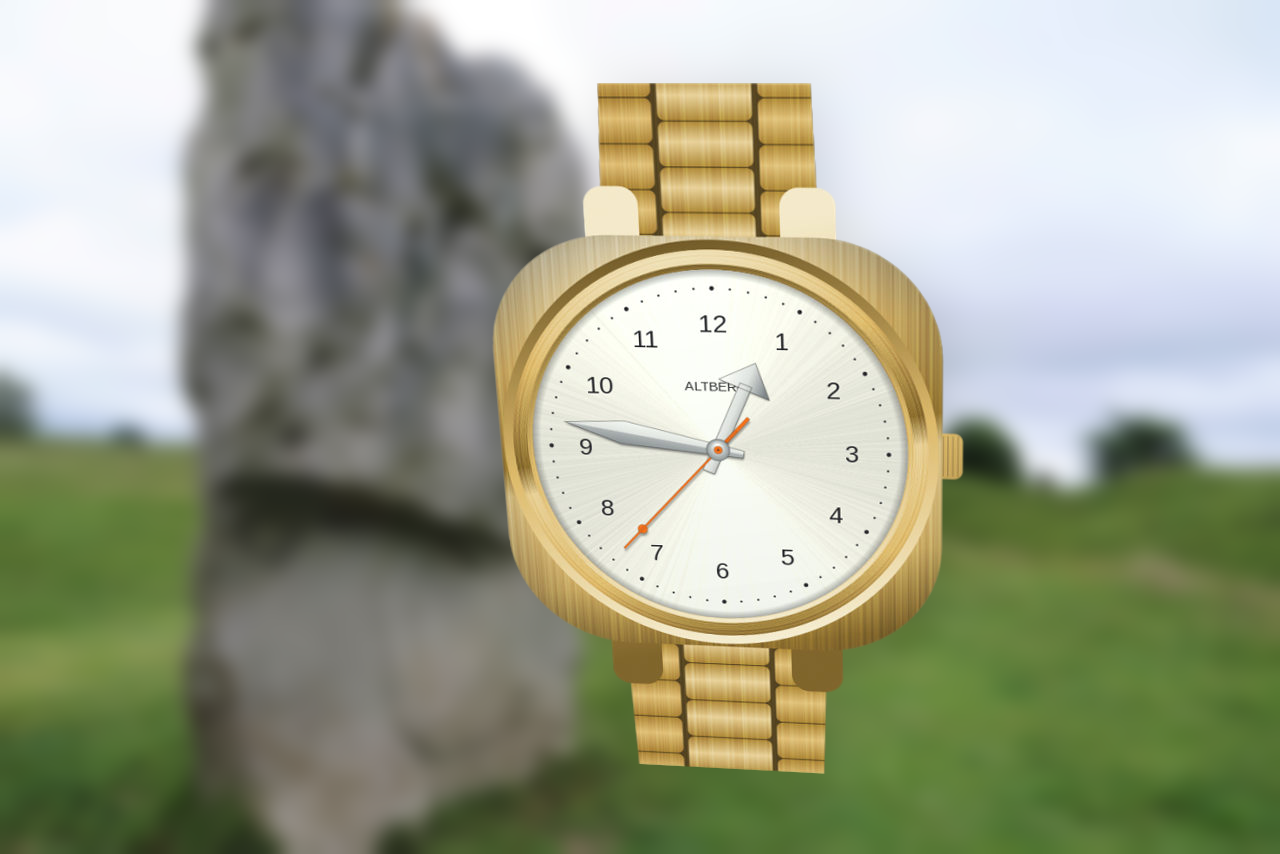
**12:46:37**
